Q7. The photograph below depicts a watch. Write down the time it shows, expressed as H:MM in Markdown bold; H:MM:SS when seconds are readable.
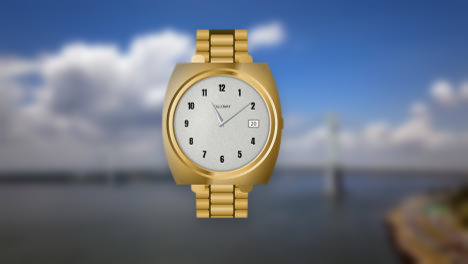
**11:09**
